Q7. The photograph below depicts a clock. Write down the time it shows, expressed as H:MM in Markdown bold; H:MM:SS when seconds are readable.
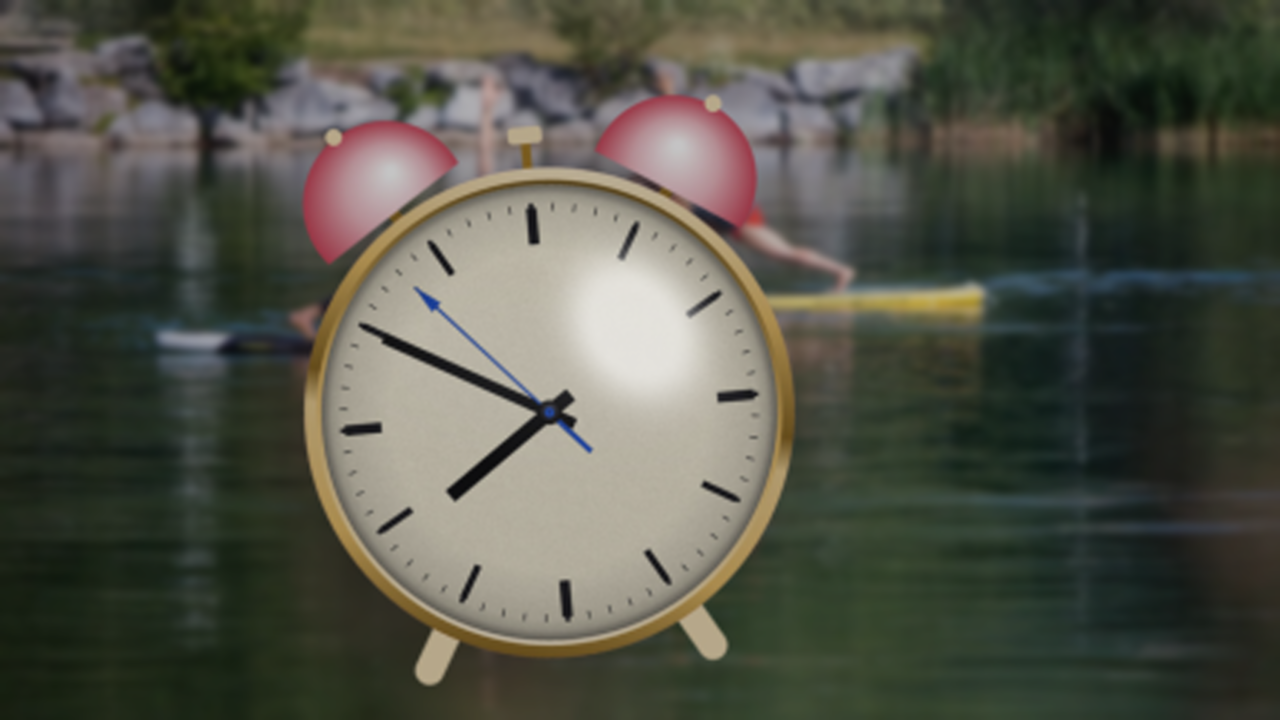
**7:49:53**
